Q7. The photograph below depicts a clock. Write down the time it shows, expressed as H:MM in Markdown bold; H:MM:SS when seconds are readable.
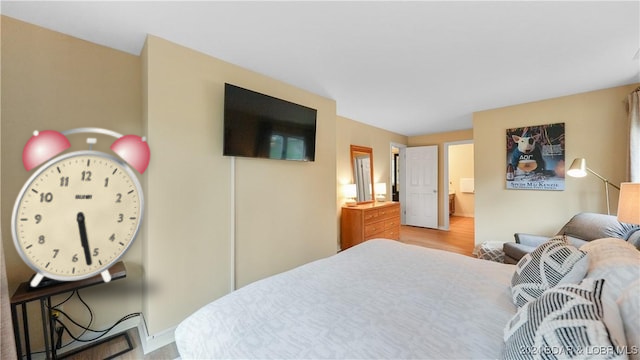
**5:27**
